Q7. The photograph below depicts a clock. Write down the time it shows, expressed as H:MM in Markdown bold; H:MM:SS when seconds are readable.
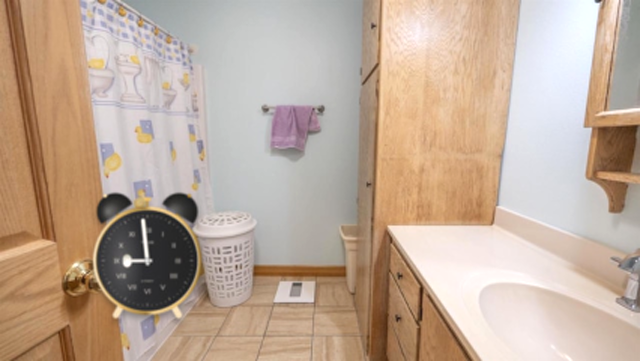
**8:59**
